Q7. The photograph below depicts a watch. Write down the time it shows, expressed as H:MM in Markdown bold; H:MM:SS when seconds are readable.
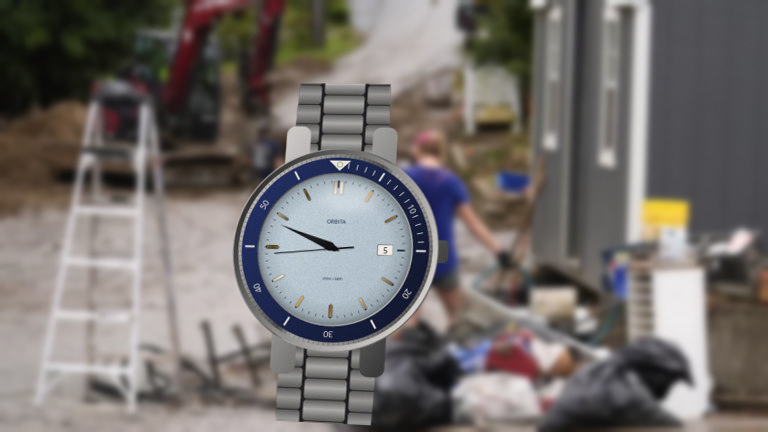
**9:48:44**
